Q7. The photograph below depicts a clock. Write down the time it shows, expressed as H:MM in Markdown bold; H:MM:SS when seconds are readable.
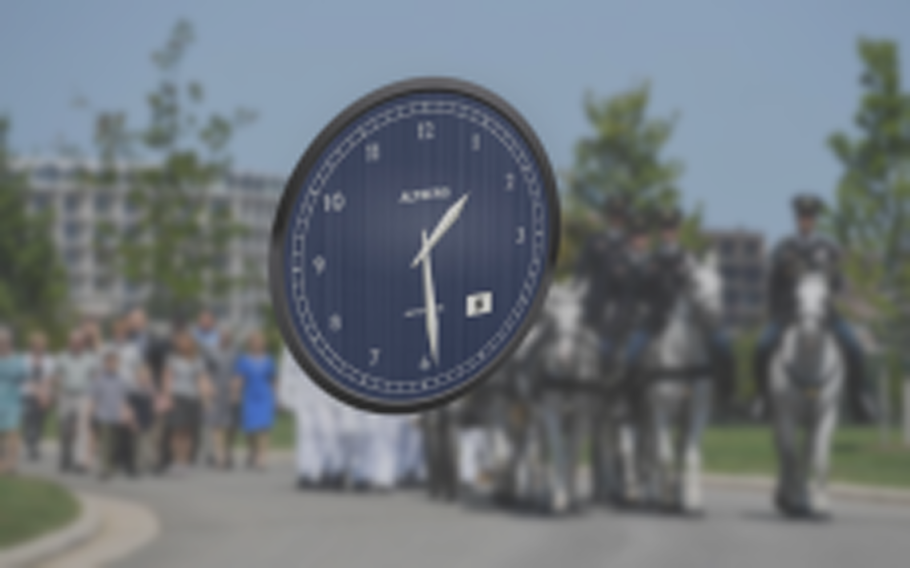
**1:29**
